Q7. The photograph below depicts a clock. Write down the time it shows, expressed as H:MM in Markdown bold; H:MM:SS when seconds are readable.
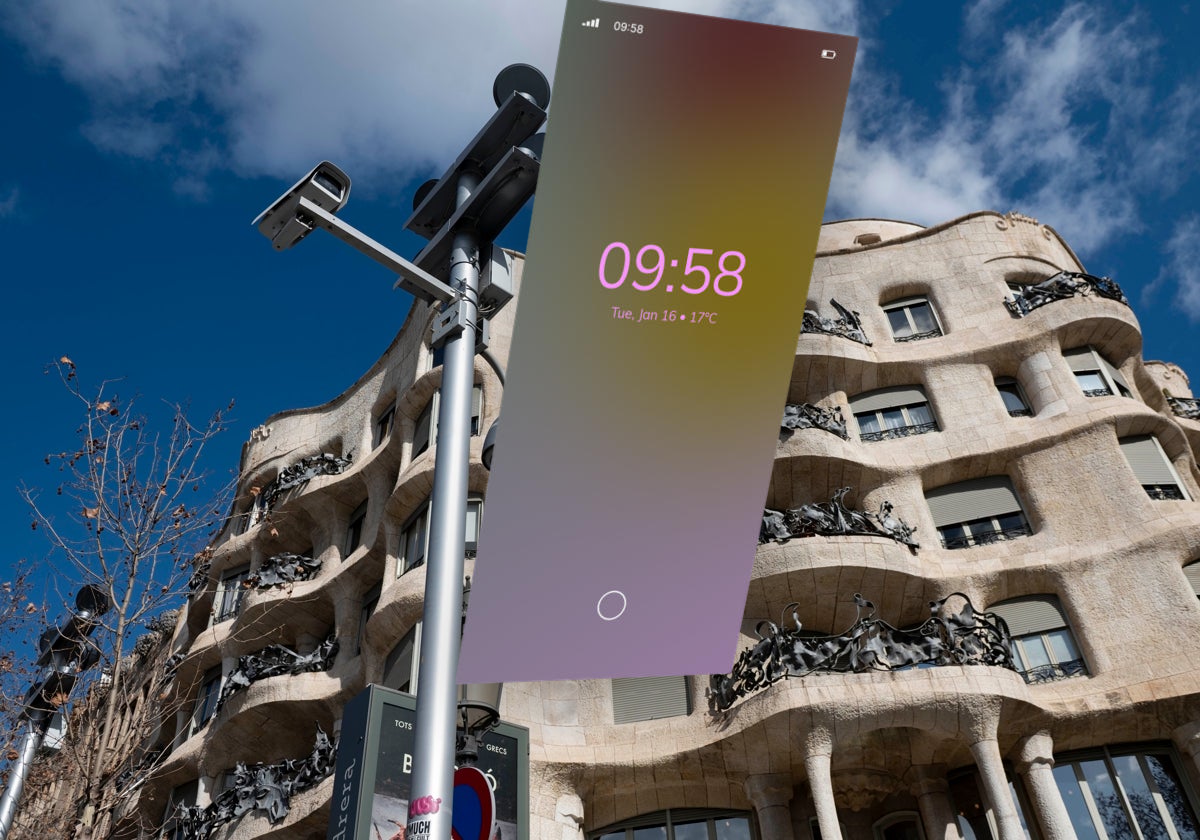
**9:58**
